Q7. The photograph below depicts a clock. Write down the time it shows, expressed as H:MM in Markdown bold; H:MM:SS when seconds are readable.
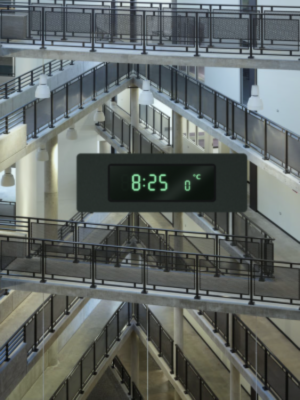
**8:25**
